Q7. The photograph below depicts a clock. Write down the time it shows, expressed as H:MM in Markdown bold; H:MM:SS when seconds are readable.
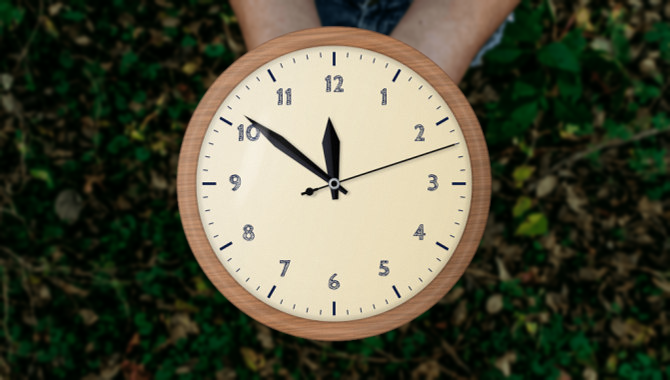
**11:51:12**
